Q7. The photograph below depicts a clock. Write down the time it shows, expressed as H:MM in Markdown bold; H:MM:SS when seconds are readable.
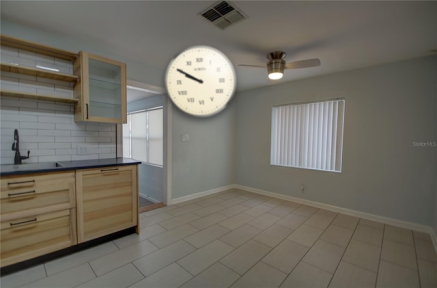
**9:50**
